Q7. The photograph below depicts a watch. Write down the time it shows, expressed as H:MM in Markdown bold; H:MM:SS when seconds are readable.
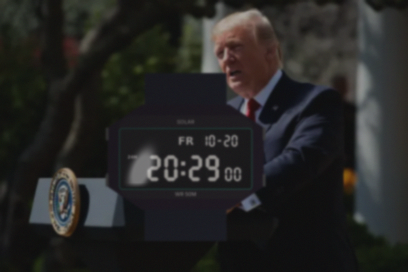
**20:29:00**
